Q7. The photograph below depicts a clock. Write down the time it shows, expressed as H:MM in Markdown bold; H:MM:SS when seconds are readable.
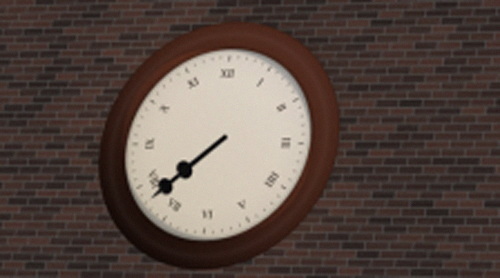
**7:38**
